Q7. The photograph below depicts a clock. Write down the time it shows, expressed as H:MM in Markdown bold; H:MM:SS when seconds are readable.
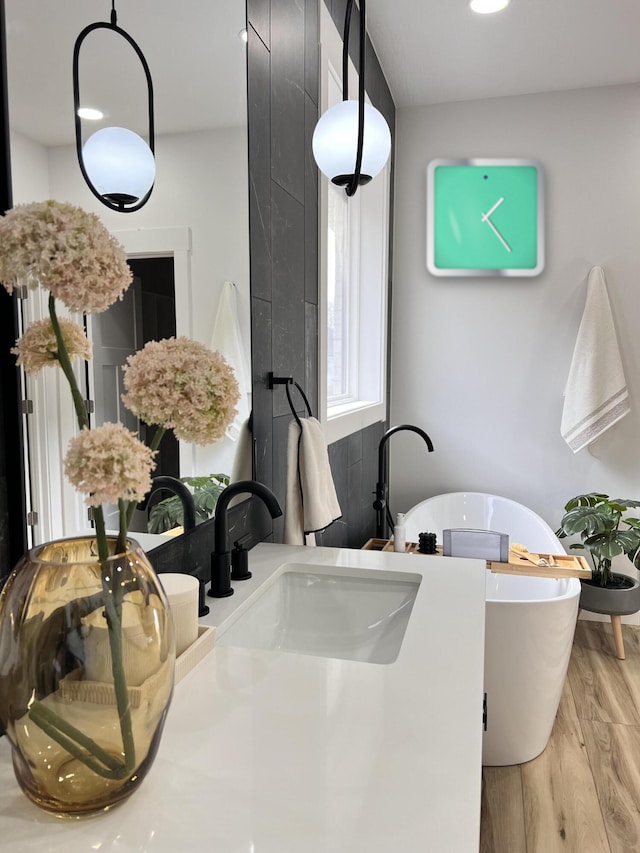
**1:24**
